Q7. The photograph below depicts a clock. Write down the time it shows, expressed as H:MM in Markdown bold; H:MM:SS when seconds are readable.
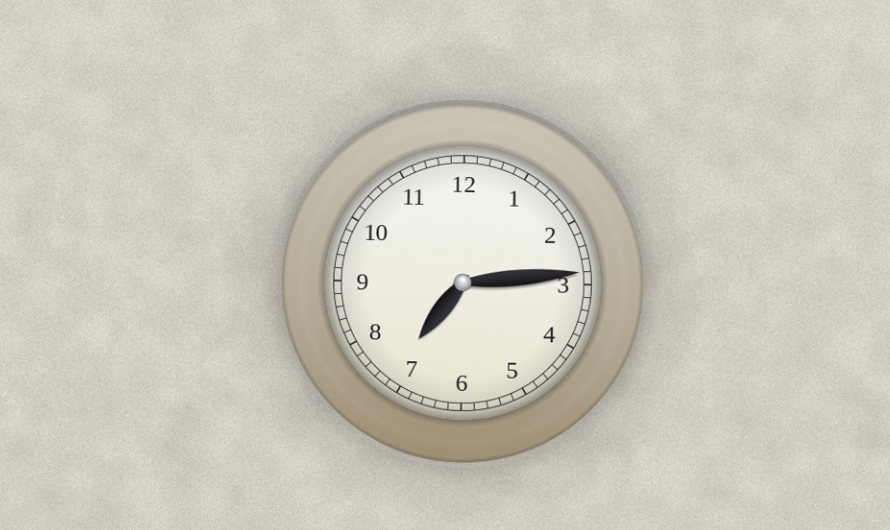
**7:14**
